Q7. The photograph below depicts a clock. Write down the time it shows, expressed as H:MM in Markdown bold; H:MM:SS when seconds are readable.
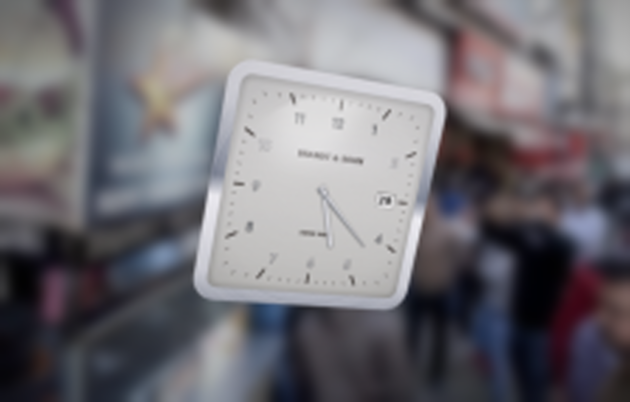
**5:22**
